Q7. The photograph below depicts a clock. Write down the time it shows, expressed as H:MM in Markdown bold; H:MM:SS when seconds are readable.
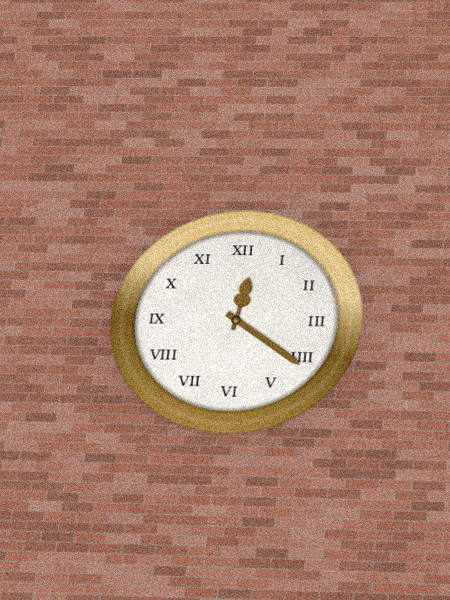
**12:21**
